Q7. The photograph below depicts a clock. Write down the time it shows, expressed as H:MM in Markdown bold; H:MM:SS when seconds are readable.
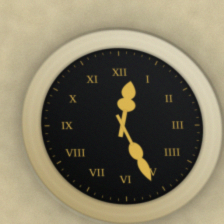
**12:26**
